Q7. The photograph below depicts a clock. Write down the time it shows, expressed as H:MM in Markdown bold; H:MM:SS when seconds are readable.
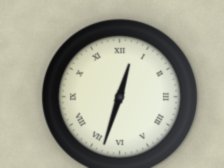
**12:33**
